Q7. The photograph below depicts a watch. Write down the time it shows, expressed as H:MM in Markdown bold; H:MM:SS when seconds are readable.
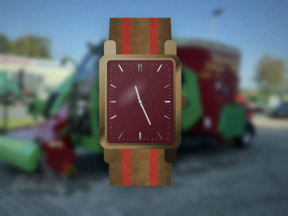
**11:26**
